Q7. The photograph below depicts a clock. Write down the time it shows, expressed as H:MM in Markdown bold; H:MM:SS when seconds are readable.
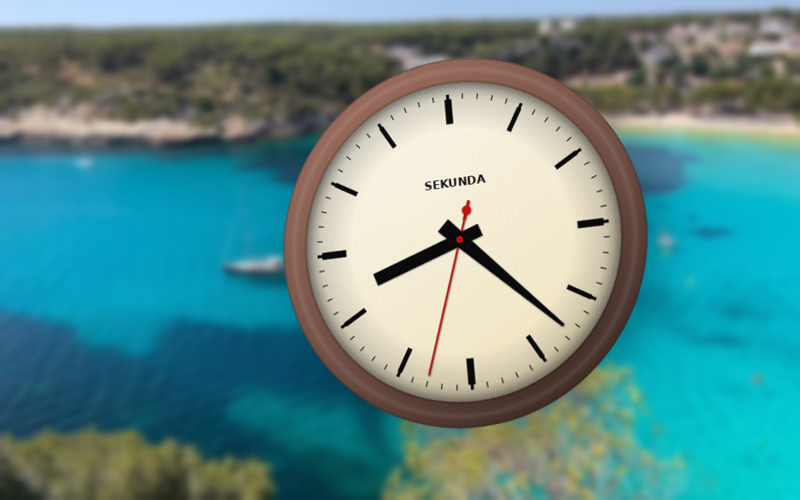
**8:22:33**
